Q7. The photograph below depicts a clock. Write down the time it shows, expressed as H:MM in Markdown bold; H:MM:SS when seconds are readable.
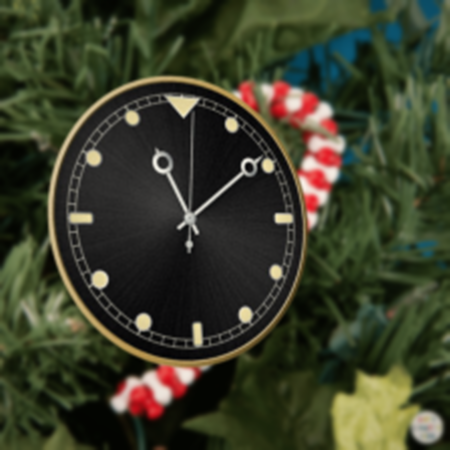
**11:09:01**
